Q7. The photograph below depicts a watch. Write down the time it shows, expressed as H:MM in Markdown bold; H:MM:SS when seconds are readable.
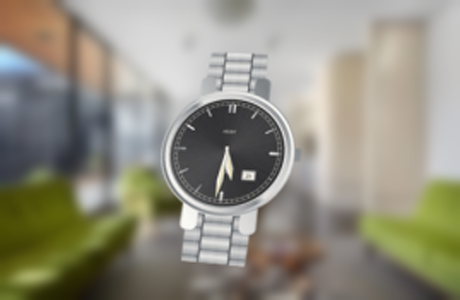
**5:31**
